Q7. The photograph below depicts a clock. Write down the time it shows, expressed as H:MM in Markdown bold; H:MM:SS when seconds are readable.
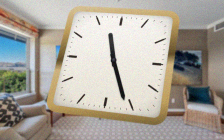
**11:26**
